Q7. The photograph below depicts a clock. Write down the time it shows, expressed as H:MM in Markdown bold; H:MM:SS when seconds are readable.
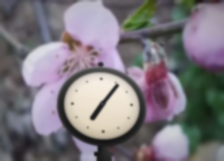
**7:06**
